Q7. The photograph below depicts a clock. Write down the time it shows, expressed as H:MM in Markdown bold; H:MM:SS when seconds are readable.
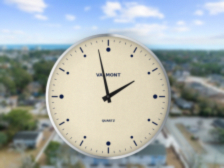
**1:58**
